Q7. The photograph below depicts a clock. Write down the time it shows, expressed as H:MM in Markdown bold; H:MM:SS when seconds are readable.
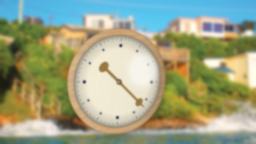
**10:22**
